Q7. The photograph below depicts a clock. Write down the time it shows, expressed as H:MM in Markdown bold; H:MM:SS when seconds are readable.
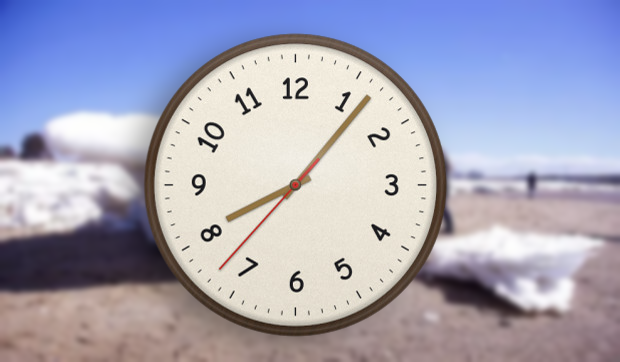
**8:06:37**
